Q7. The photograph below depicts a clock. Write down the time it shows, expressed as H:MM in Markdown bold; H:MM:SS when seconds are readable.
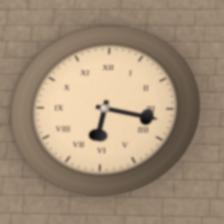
**6:17**
